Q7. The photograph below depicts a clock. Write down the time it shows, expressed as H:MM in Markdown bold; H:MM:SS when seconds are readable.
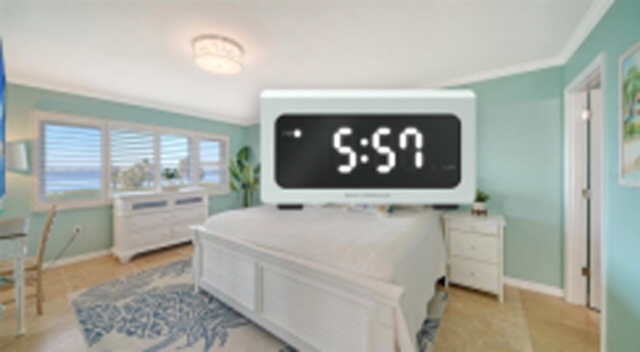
**5:57**
